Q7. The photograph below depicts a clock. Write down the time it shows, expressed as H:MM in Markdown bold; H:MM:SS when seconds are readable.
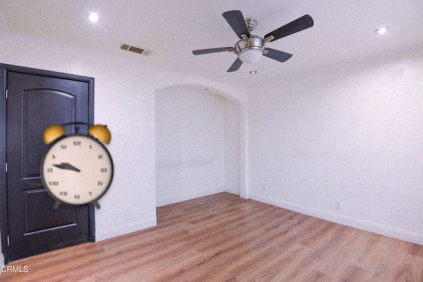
**9:47**
